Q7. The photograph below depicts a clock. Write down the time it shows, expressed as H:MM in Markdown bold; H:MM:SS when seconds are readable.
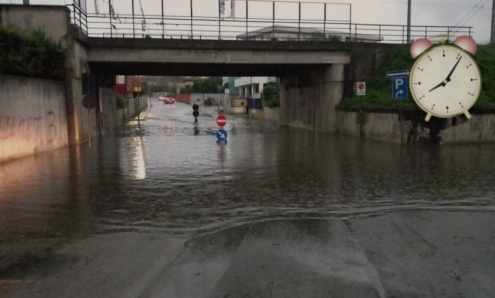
**8:06**
